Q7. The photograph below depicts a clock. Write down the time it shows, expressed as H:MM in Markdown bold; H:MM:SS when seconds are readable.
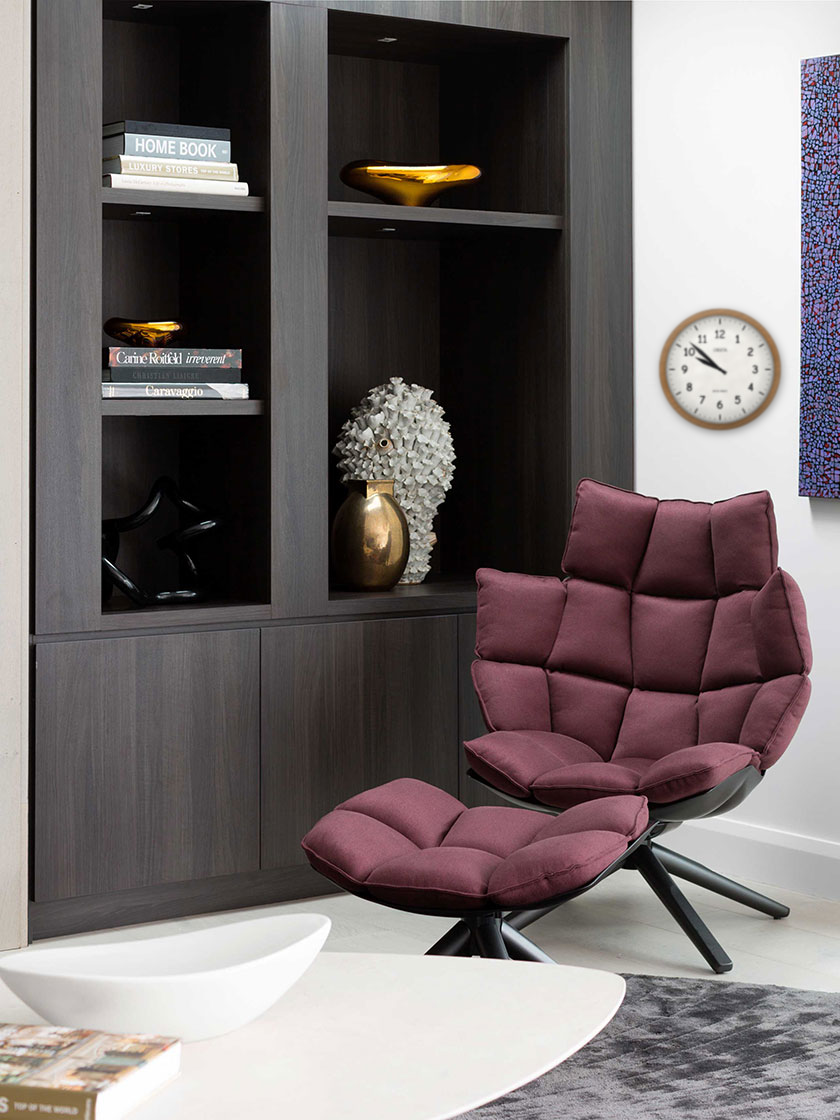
**9:52**
